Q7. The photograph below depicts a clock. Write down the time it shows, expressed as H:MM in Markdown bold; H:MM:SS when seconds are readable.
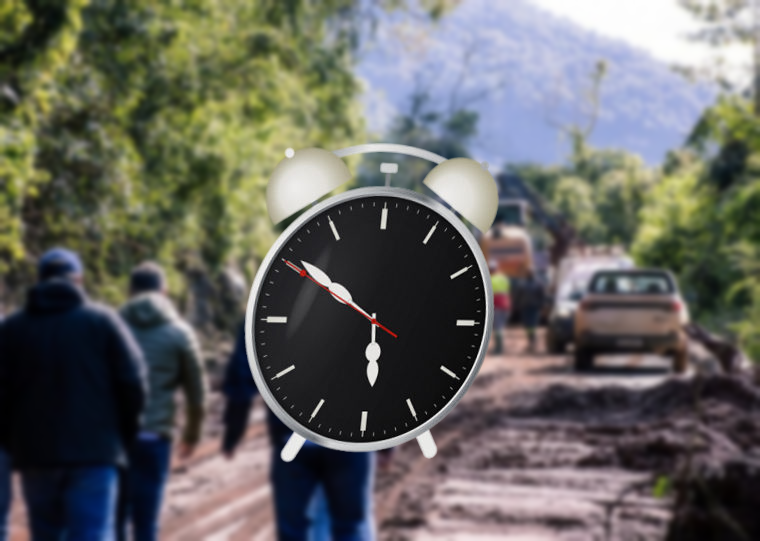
**5:50:50**
